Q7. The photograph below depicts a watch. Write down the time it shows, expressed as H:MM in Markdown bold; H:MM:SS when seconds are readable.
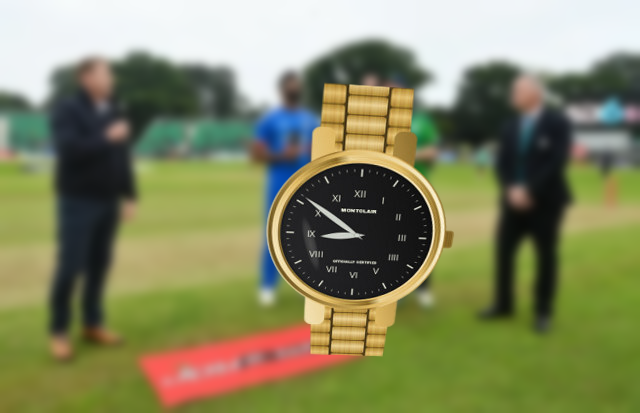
**8:51**
